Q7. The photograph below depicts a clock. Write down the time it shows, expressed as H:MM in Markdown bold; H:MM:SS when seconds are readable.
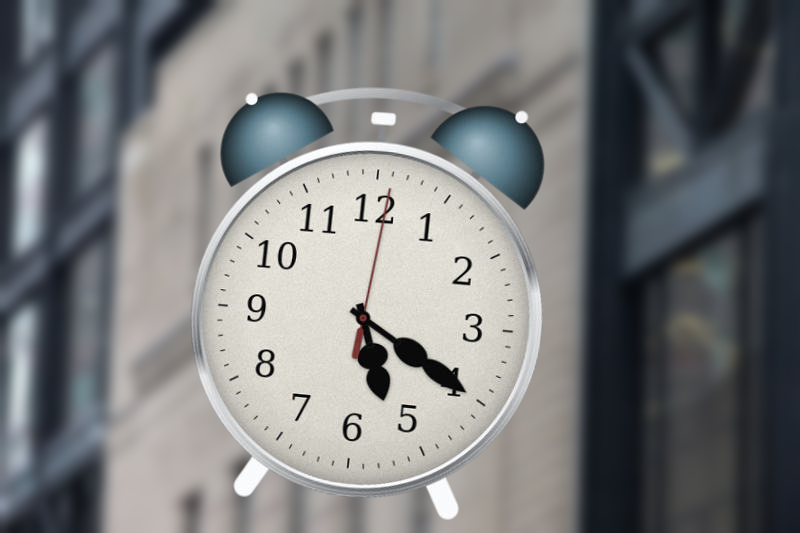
**5:20:01**
